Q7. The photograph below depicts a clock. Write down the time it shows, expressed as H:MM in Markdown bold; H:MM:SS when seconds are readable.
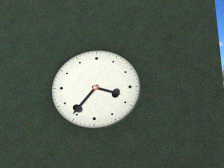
**3:36**
